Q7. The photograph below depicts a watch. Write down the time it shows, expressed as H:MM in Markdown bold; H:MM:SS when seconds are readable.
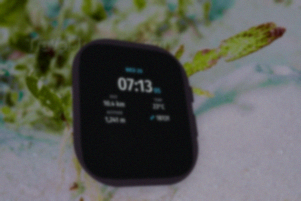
**7:13**
